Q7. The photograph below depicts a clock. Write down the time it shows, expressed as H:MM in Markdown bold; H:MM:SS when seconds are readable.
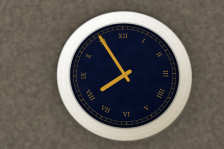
**7:55**
